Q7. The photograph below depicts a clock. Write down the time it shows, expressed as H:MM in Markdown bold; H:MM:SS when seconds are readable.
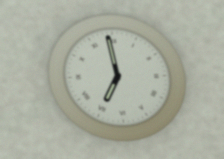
**6:59**
